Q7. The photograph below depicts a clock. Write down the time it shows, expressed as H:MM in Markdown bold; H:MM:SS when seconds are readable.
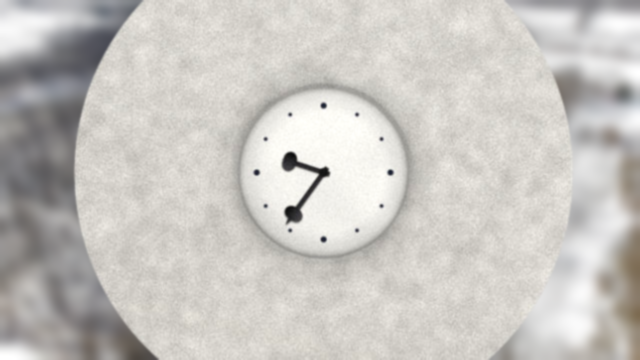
**9:36**
